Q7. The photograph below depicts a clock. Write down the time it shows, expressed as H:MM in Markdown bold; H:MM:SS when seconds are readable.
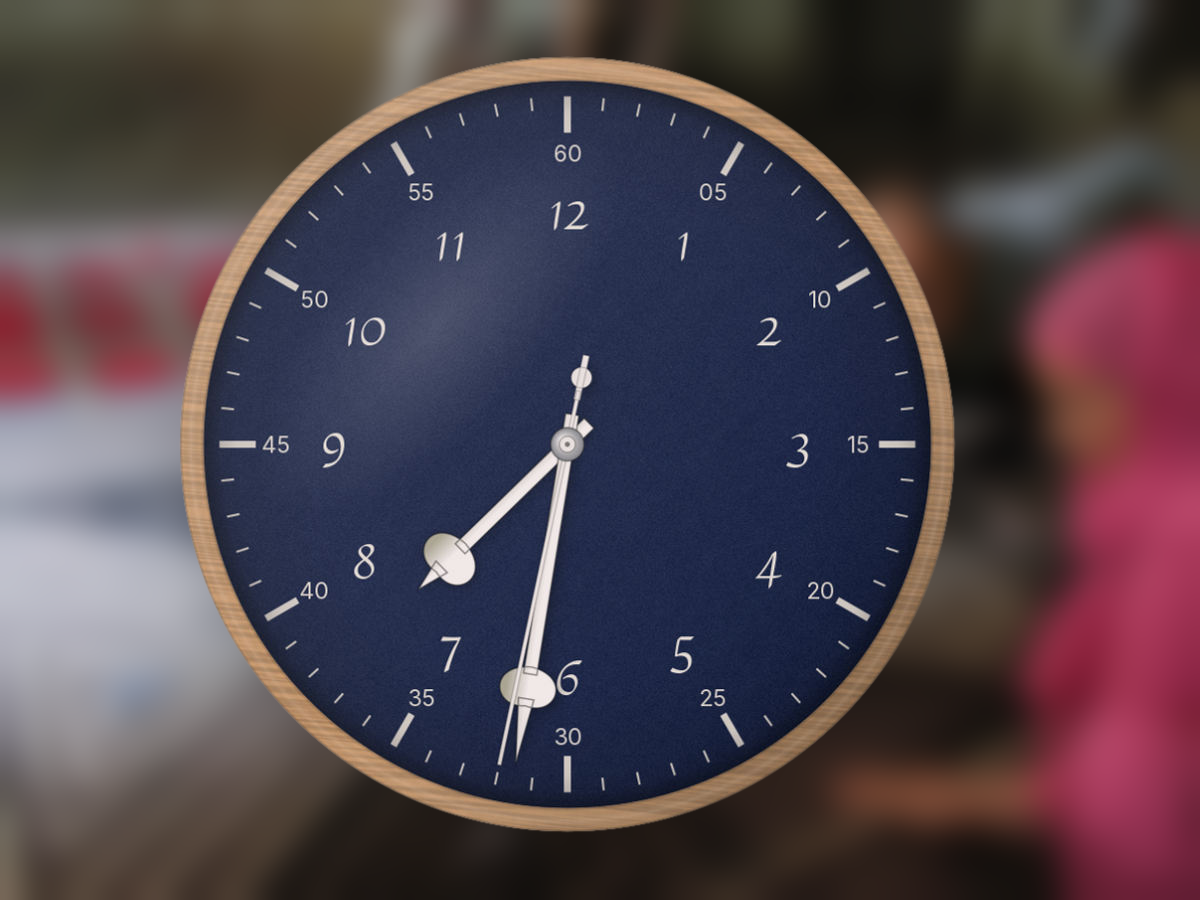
**7:31:32**
